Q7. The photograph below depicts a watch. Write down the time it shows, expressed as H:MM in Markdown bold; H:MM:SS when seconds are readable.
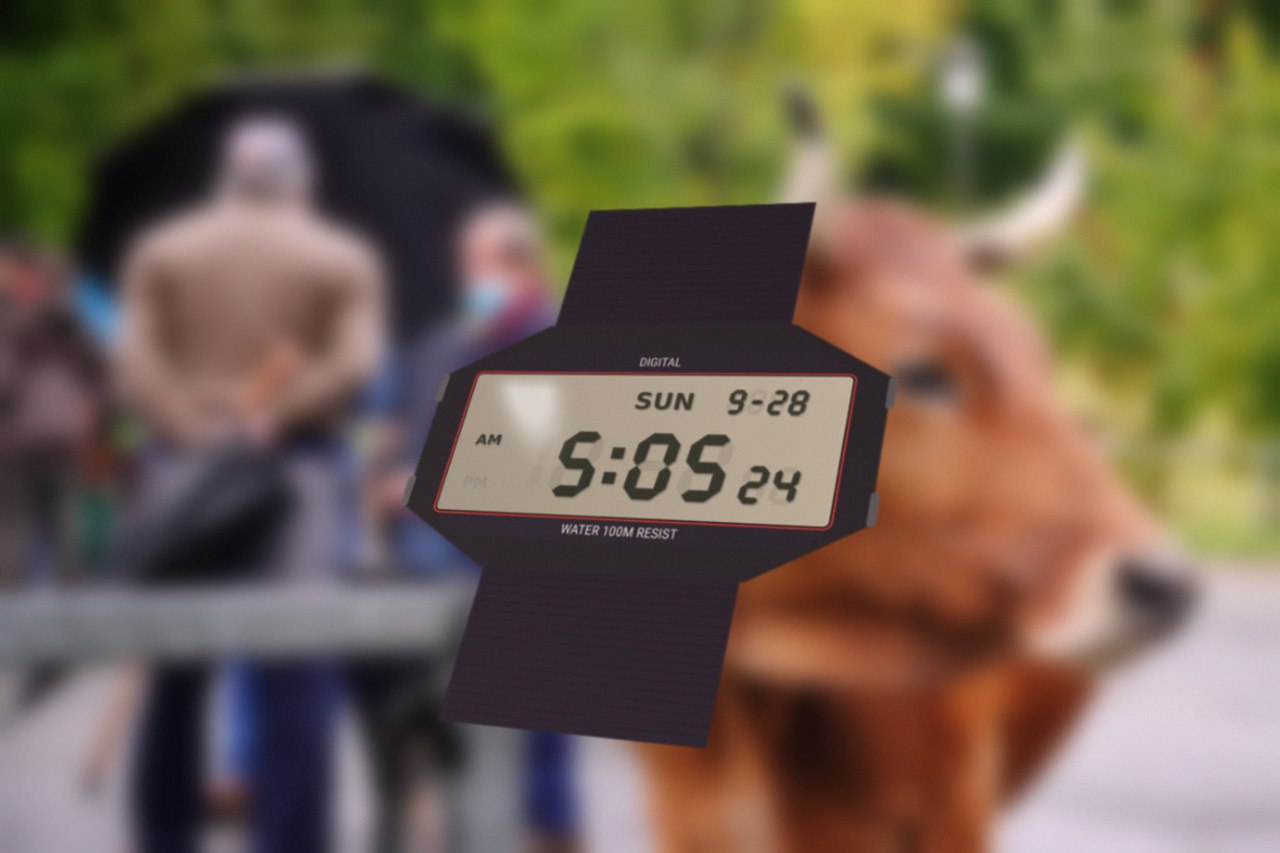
**5:05:24**
